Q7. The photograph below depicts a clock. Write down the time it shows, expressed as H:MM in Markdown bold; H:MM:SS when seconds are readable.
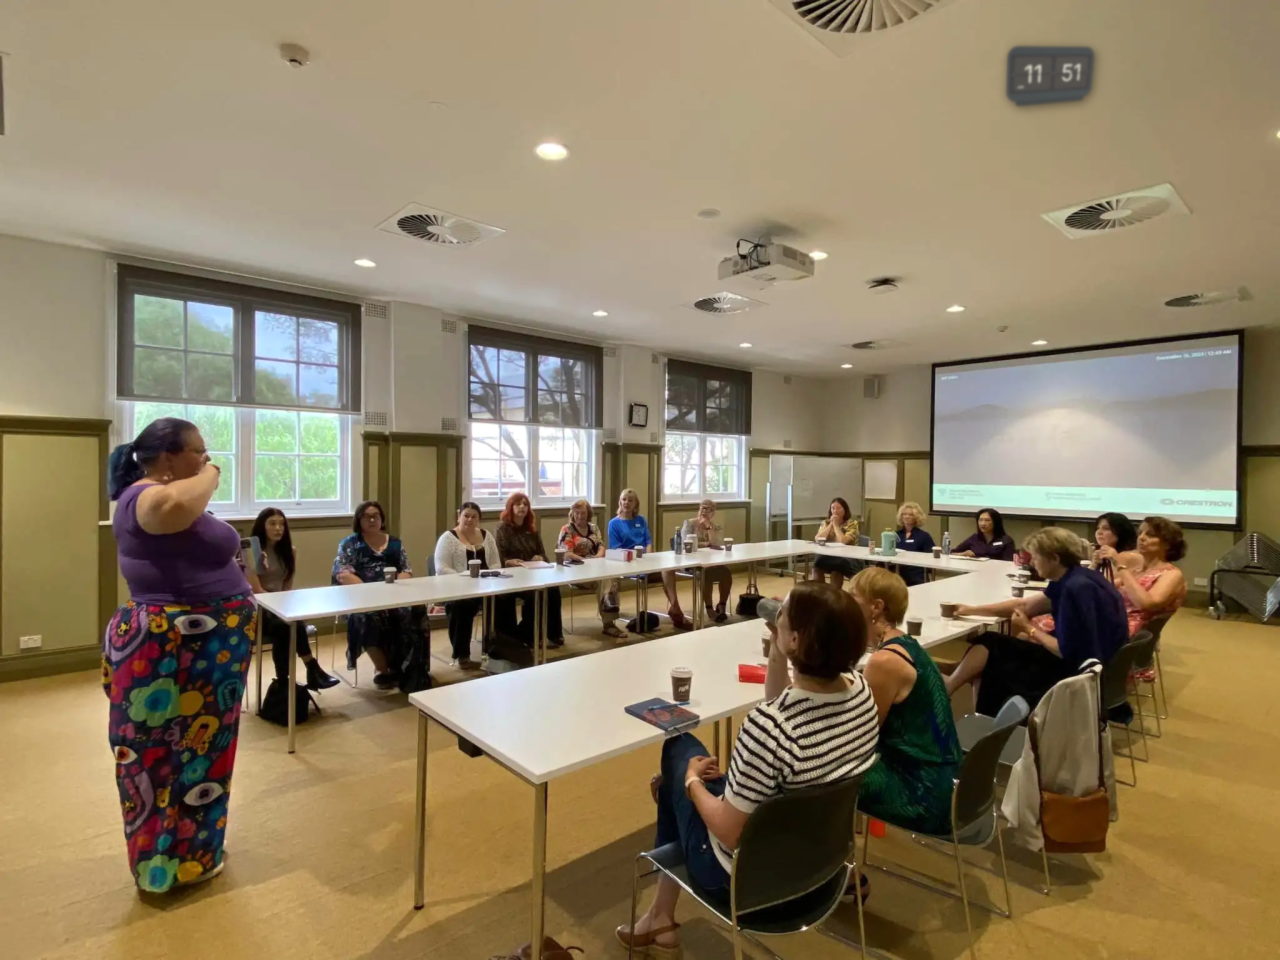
**11:51**
